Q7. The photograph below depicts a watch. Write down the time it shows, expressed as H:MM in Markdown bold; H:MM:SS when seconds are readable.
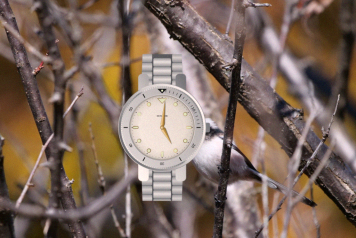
**5:01**
